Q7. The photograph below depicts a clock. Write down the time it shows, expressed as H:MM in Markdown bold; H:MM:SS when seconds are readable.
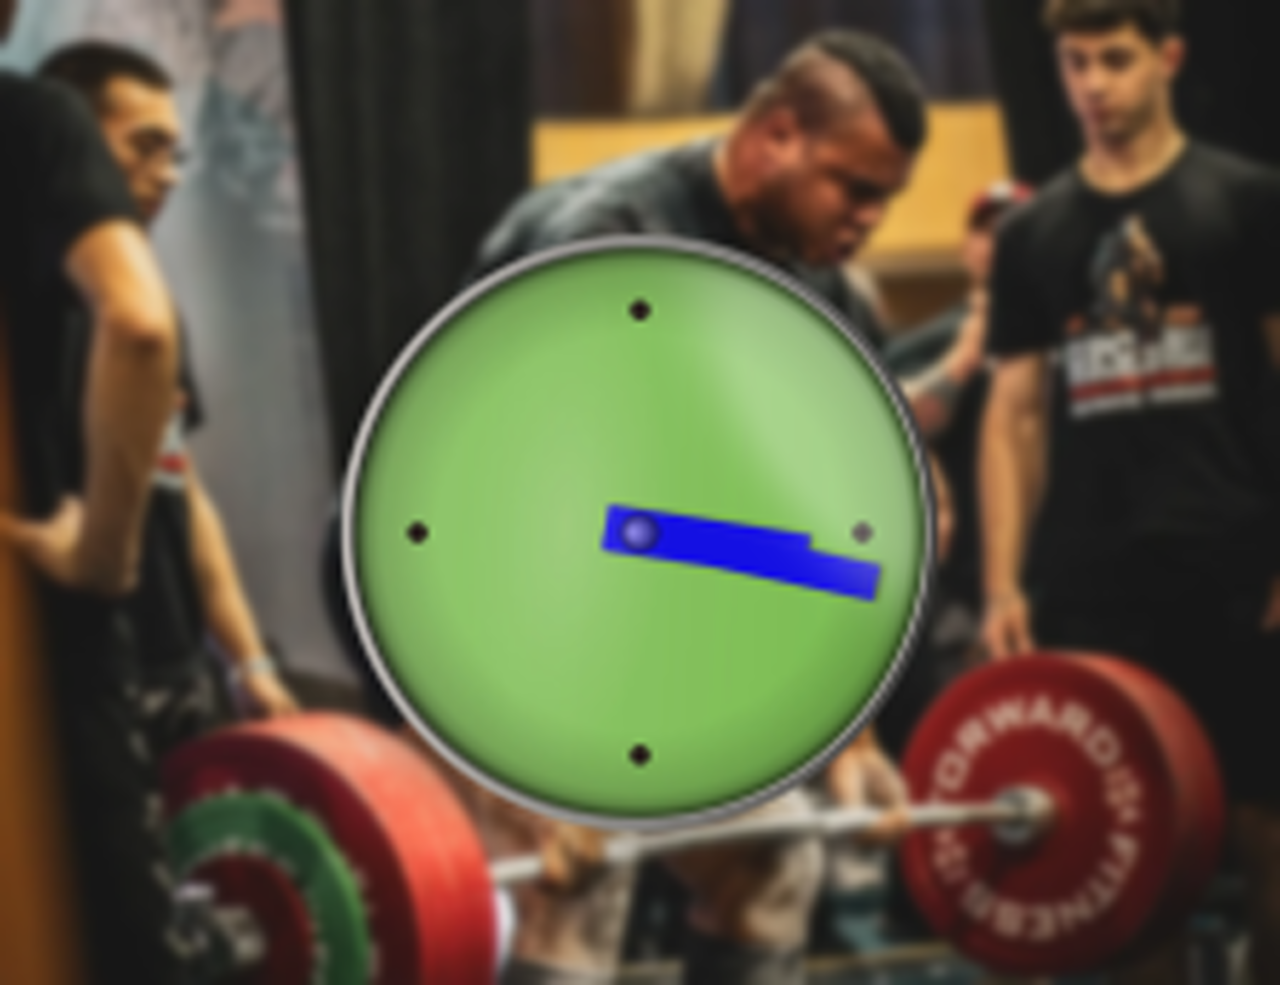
**3:17**
